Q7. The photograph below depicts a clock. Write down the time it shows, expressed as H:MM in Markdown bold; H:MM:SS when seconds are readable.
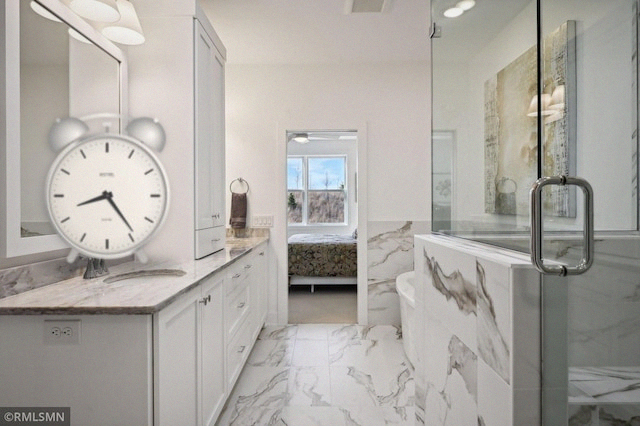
**8:24**
